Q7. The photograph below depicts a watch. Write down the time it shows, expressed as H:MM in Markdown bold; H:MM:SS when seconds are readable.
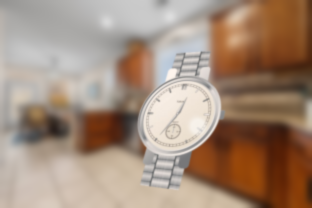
**12:35**
